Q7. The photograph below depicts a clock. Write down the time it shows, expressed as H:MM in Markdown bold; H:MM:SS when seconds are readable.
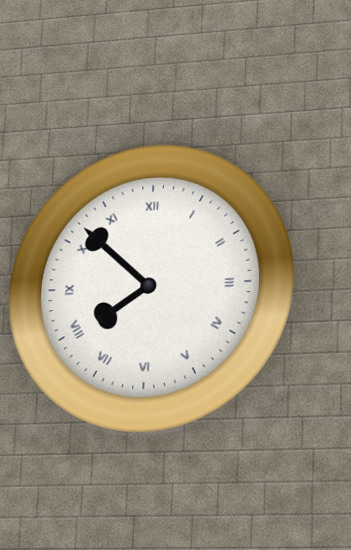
**7:52**
